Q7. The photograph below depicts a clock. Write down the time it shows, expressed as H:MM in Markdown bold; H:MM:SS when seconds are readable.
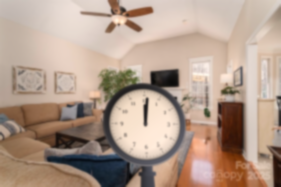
**12:01**
